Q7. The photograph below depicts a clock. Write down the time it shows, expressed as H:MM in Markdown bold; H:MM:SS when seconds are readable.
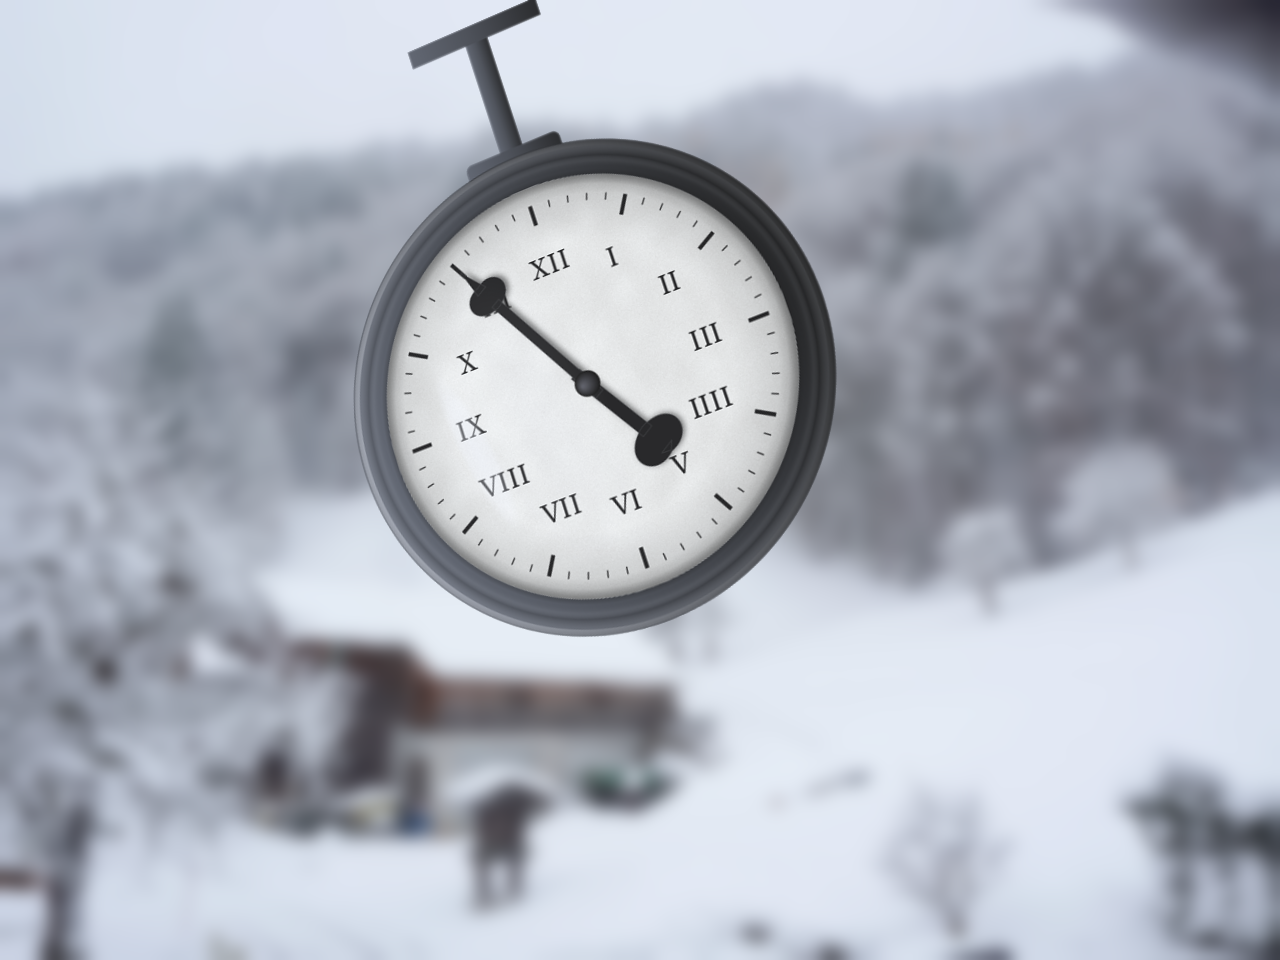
**4:55**
